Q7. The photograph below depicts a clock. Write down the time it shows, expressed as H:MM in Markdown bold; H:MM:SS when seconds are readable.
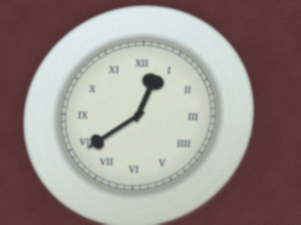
**12:39**
